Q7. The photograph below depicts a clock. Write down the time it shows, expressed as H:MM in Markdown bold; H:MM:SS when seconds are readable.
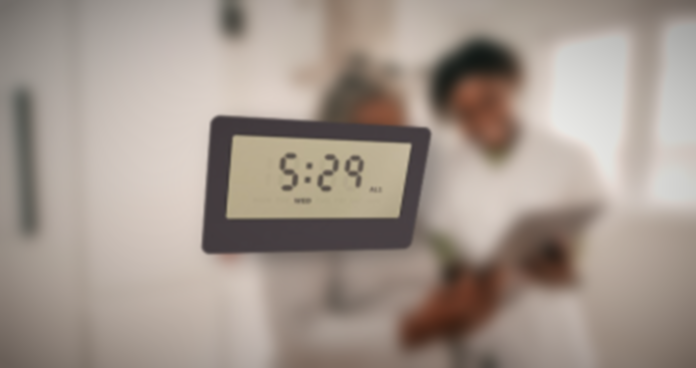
**5:29**
